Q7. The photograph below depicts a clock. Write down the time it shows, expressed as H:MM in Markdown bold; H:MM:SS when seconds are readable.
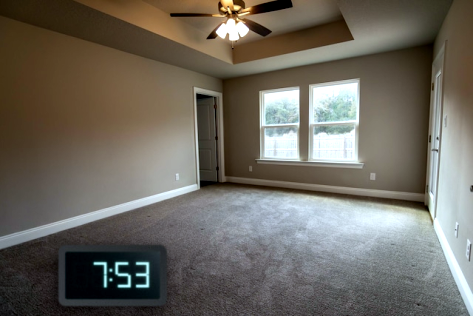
**7:53**
